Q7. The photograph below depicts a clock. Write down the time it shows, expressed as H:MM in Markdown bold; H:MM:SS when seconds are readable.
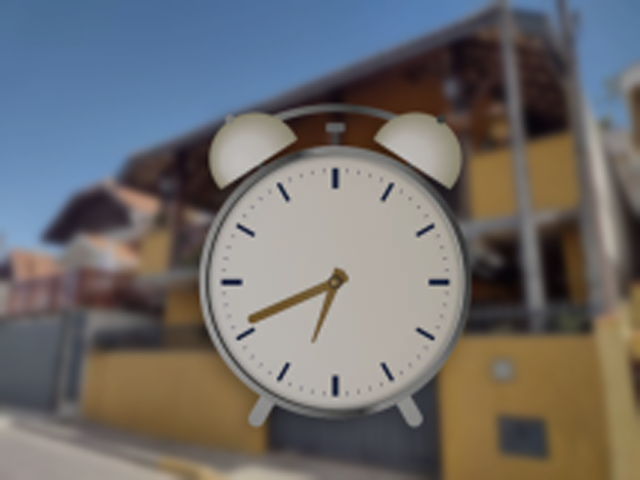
**6:41**
